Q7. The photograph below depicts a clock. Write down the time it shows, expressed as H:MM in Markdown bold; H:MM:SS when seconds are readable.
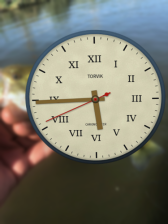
**5:44:41**
